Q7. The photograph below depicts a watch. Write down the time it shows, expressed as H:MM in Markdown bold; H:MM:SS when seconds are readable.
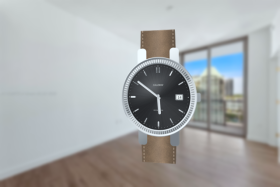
**5:51**
